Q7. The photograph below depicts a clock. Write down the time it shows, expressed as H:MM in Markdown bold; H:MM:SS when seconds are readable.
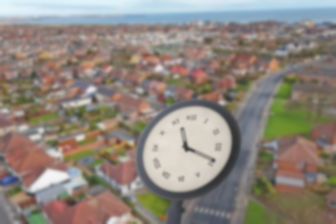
**11:19**
